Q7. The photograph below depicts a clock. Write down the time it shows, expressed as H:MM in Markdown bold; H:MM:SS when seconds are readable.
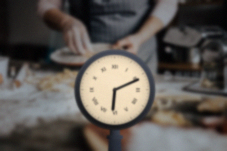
**6:11**
